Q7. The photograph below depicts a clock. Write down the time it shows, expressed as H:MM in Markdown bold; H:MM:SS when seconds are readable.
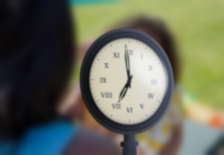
**6:59**
